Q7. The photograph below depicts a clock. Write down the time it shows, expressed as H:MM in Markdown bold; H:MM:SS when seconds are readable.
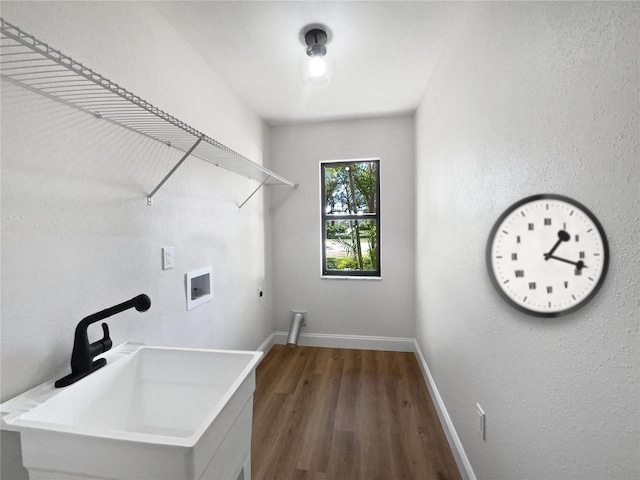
**1:18**
